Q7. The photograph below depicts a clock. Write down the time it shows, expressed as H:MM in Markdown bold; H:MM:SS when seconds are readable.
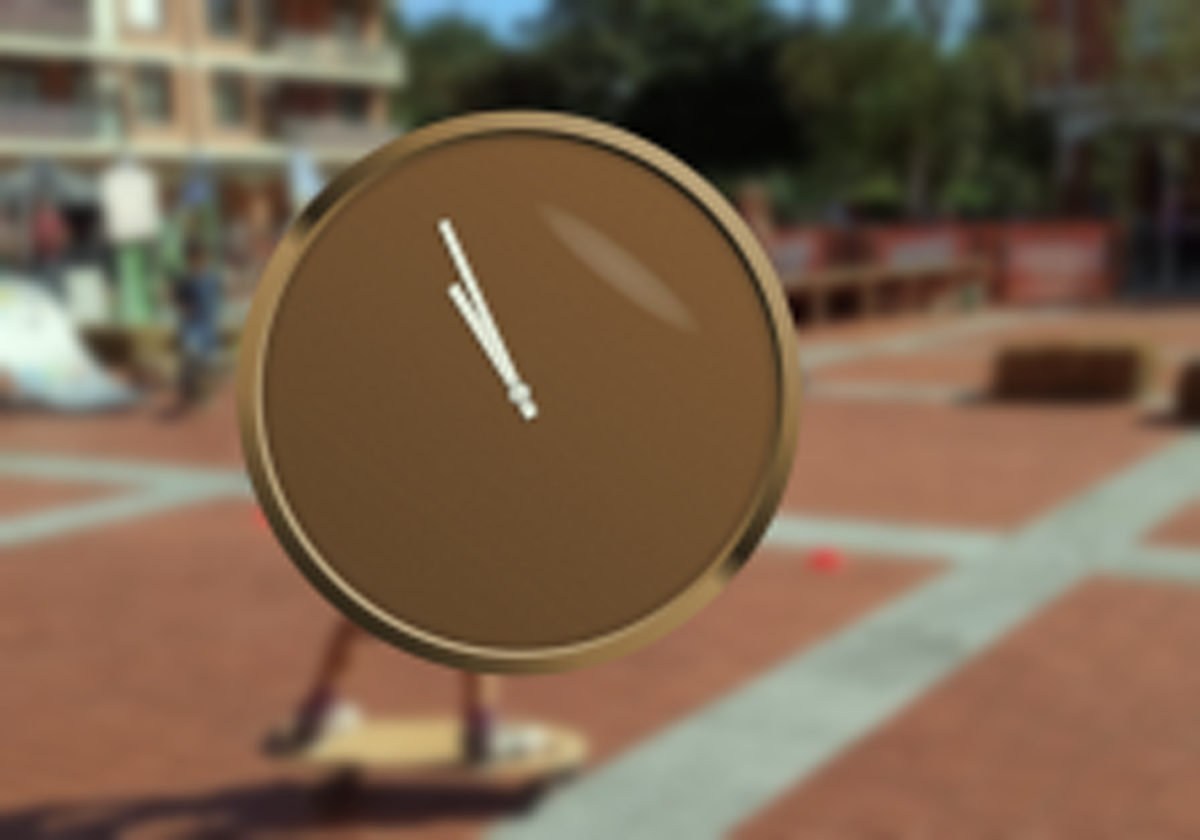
**10:56**
